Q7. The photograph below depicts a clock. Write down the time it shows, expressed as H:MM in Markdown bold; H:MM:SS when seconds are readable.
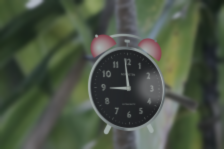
**8:59**
